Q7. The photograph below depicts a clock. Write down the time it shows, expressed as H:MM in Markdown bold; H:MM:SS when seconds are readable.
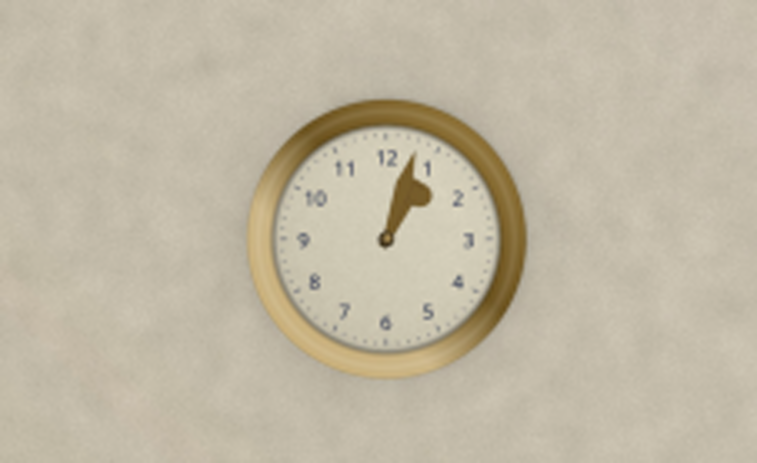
**1:03**
